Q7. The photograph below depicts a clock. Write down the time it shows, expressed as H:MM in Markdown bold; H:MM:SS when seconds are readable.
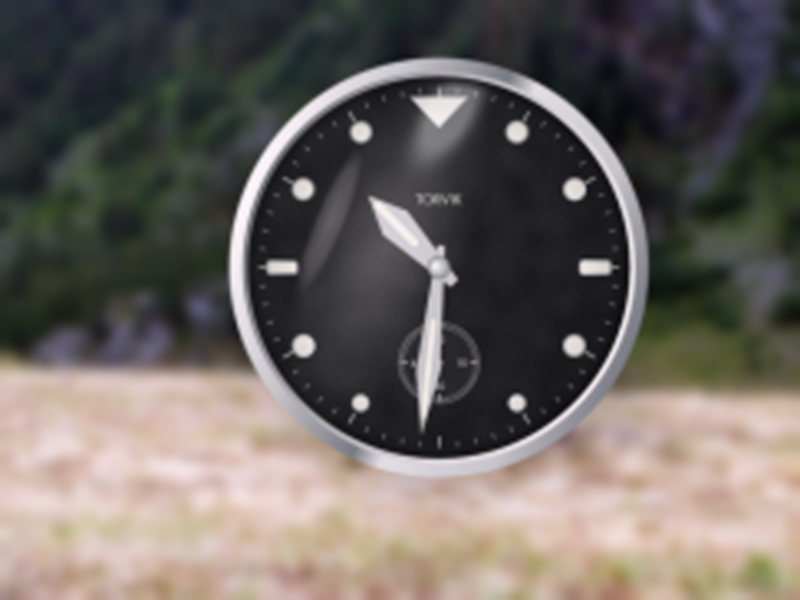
**10:31**
